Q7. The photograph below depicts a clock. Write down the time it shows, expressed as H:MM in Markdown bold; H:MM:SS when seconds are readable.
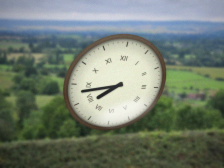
**7:43**
